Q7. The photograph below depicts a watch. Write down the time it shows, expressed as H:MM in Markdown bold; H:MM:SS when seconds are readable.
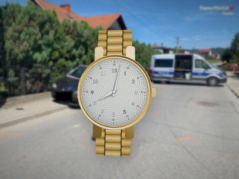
**8:02**
